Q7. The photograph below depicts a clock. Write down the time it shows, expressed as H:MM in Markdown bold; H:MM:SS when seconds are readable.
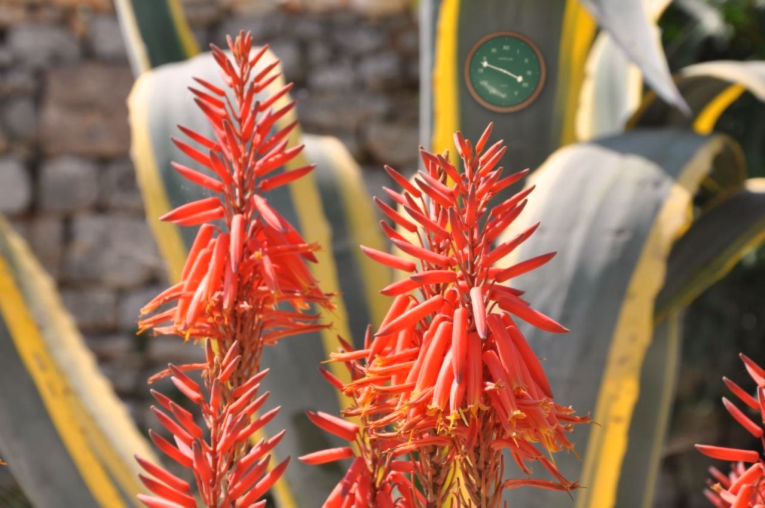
**3:48**
